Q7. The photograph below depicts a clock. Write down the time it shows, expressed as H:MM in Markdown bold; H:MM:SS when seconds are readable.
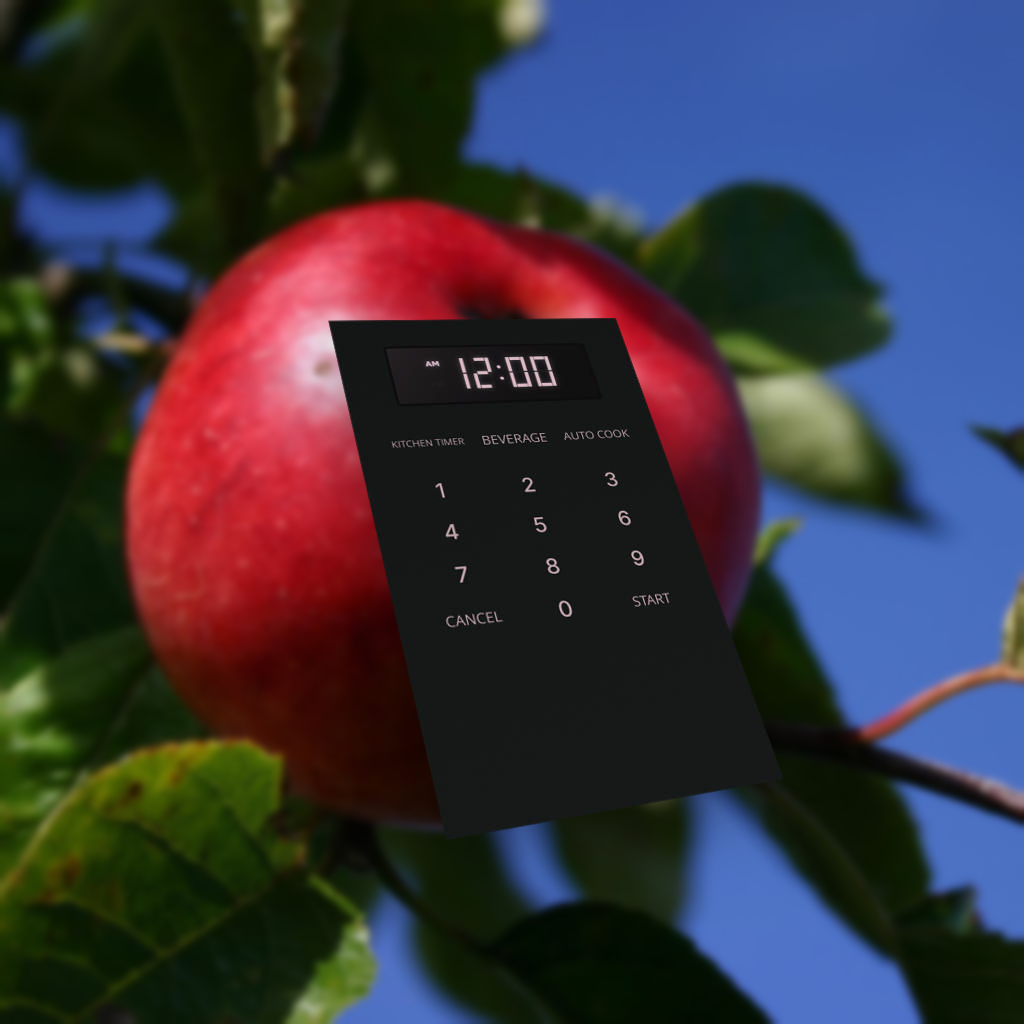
**12:00**
